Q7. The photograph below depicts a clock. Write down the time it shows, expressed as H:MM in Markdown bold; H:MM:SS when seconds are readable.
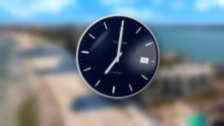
**7:00**
